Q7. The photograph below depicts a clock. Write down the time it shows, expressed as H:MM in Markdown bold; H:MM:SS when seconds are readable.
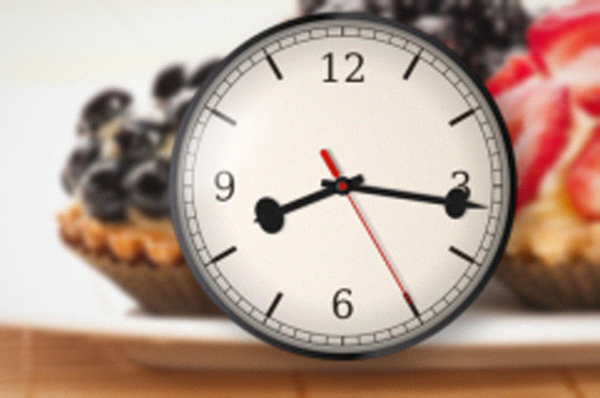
**8:16:25**
